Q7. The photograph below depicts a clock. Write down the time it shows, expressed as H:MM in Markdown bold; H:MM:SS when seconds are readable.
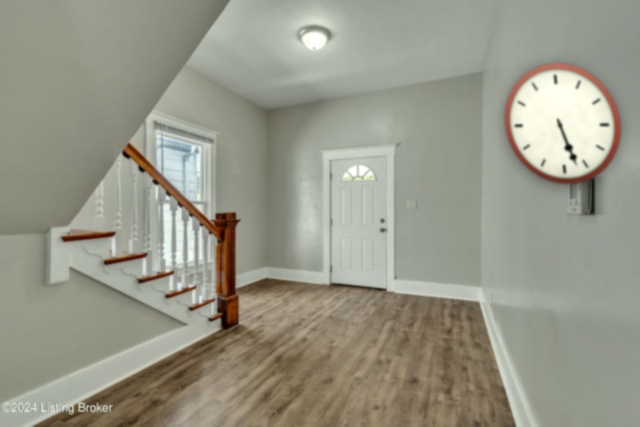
**5:27**
